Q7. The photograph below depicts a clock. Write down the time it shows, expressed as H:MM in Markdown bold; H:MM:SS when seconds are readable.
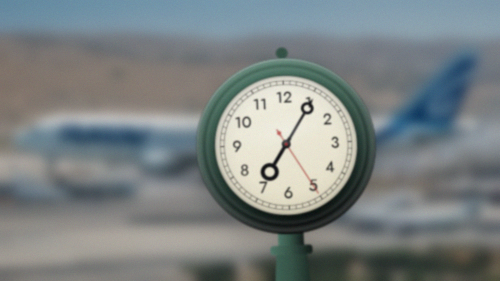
**7:05:25**
